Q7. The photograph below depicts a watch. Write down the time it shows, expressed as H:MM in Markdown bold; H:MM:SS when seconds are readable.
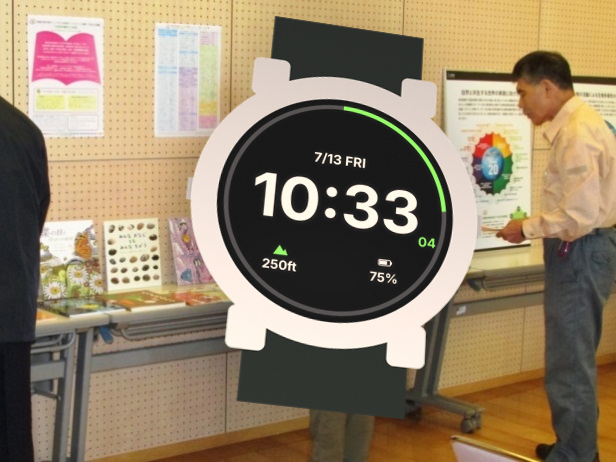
**10:33:04**
